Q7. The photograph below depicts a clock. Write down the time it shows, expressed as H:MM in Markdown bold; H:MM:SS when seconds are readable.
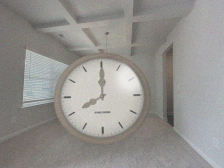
**8:00**
